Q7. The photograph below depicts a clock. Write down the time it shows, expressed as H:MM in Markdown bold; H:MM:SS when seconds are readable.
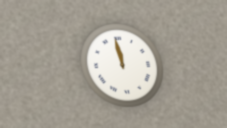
**11:59**
